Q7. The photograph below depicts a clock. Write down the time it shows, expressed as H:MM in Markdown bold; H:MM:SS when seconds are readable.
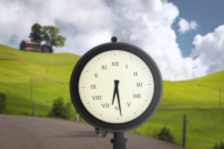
**6:29**
